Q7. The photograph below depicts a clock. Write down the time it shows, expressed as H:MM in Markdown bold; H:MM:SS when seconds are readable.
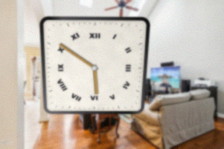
**5:51**
